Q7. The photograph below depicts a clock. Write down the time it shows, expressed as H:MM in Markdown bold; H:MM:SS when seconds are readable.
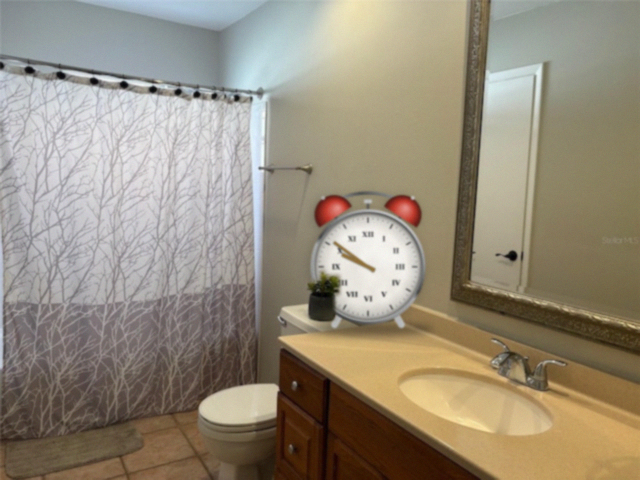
**9:51**
